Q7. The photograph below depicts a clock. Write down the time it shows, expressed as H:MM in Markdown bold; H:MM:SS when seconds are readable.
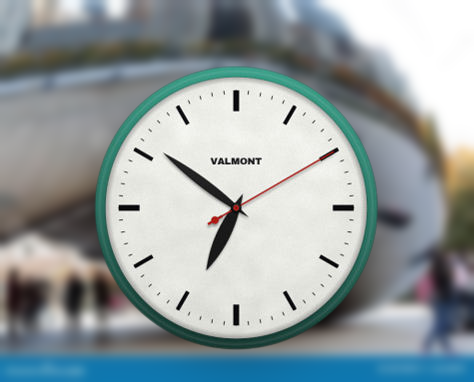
**6:51:10**
